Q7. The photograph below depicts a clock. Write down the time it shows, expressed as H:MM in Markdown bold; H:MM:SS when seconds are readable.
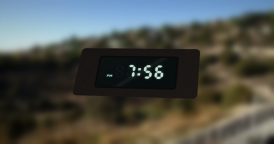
**7:56**
